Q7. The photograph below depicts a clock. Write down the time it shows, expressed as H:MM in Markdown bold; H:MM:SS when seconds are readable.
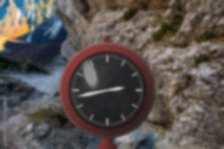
**2:43**
